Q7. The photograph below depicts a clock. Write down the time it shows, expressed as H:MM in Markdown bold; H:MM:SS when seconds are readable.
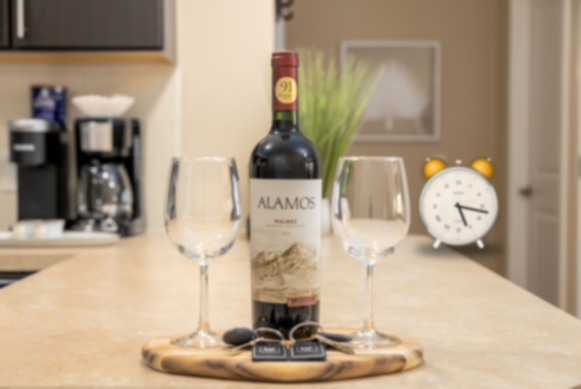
**5:17**
